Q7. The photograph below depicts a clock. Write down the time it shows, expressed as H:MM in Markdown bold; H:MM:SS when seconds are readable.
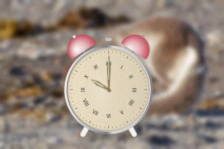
**10:00**
